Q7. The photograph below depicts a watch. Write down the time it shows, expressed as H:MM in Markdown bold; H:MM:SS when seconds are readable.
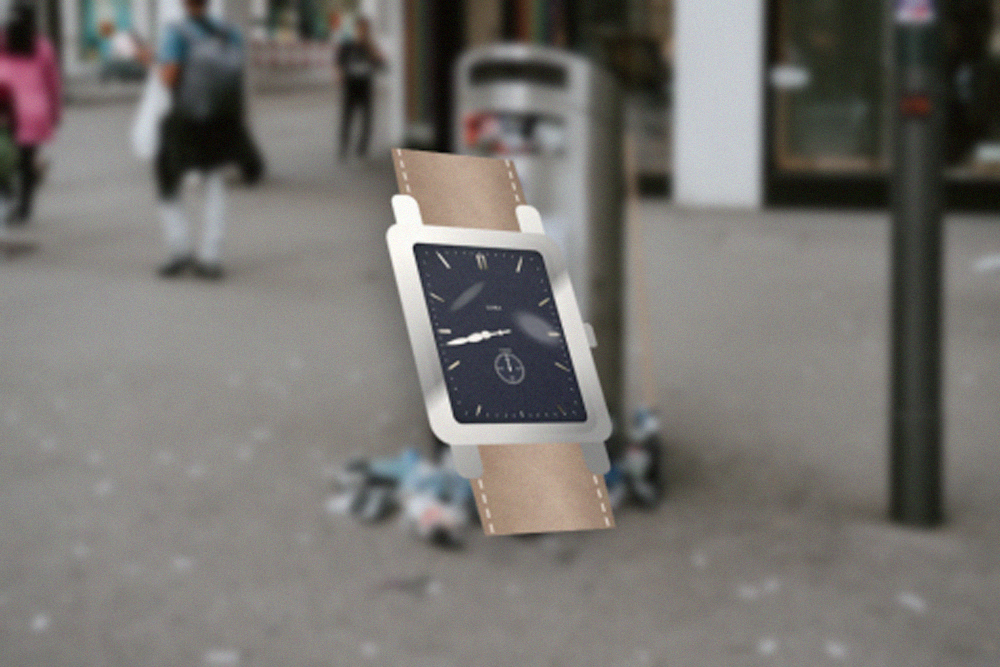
**8:43**
